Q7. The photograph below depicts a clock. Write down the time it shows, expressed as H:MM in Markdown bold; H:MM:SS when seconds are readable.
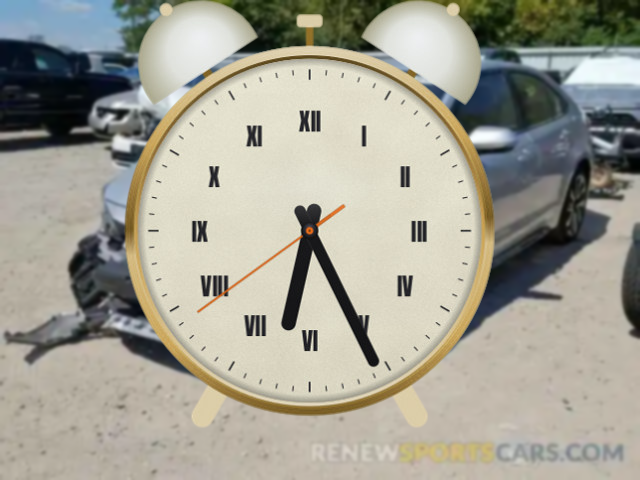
**6:25:39**
